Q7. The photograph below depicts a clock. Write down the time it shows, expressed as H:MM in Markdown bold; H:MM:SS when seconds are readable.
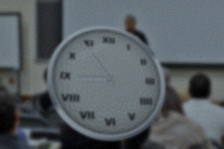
**8:54**
